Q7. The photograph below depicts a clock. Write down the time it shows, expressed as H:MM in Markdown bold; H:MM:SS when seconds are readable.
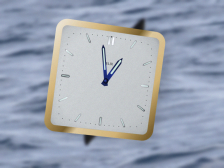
**12:58**
